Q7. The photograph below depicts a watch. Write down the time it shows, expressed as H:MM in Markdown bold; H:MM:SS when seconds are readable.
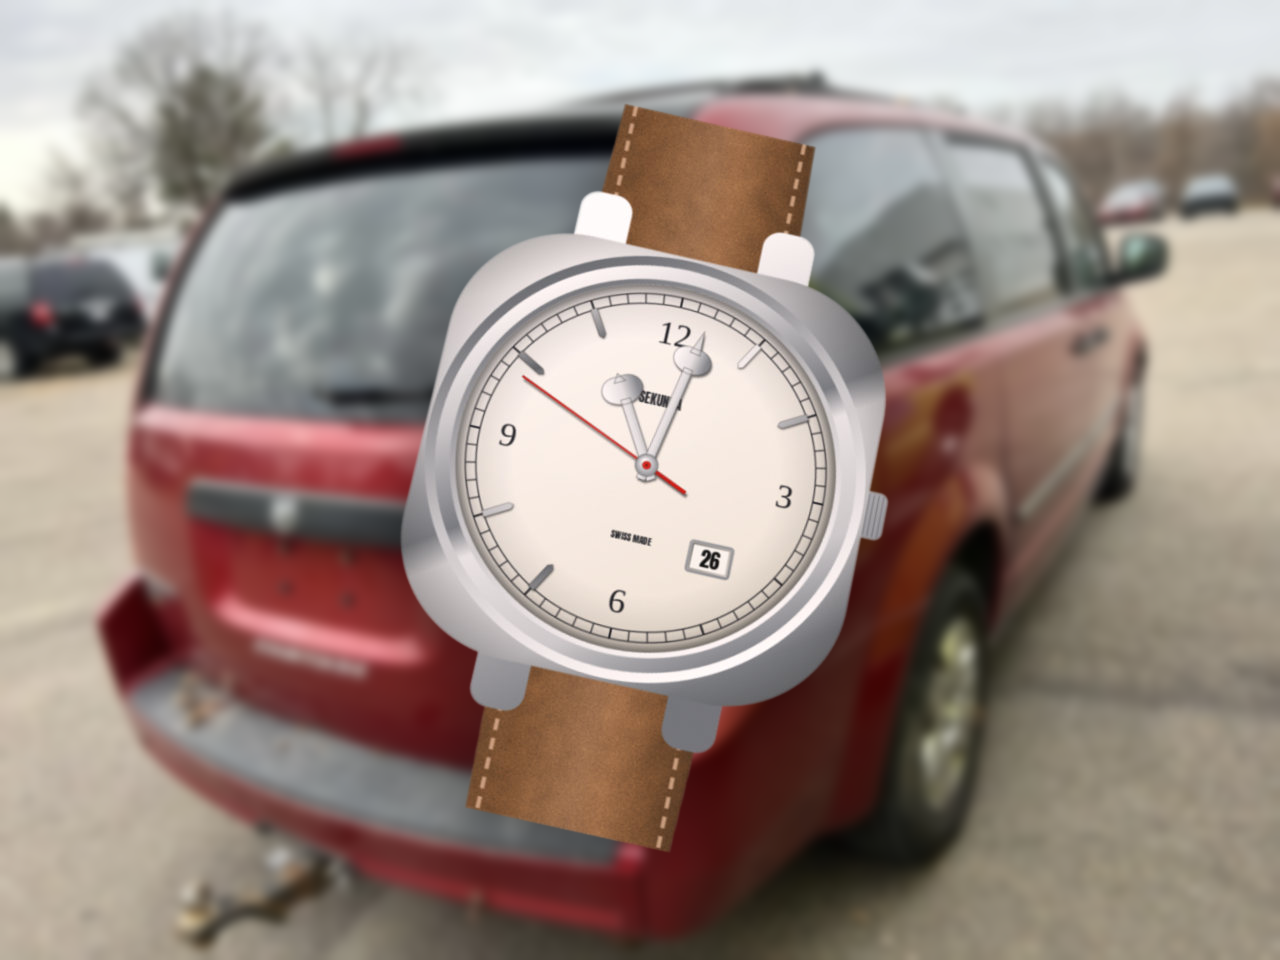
**11:01:49**
